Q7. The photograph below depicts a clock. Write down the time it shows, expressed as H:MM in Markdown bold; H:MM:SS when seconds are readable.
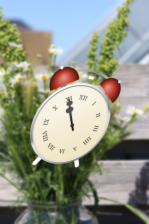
**10:55**
